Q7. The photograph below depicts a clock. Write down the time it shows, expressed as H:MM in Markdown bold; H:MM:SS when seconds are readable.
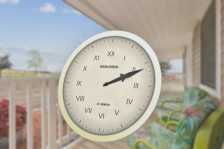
**2:11**
